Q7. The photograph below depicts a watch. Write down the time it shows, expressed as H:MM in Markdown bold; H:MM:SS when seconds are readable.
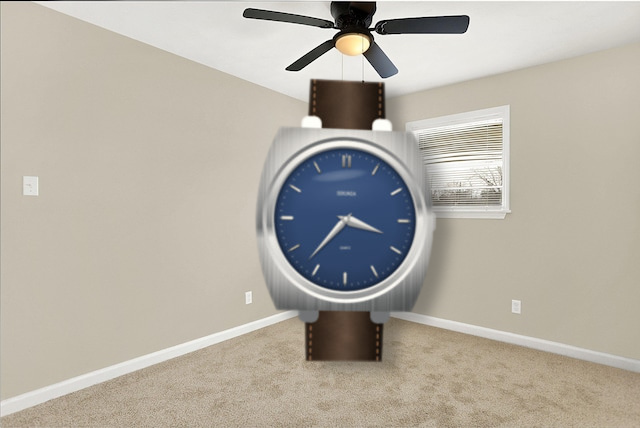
**3:37**
